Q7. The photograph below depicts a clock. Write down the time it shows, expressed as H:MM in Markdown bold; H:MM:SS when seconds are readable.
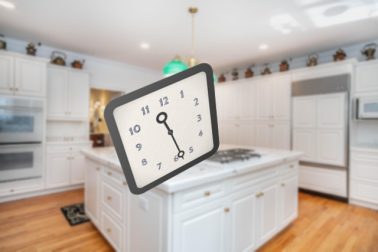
**11:28**
